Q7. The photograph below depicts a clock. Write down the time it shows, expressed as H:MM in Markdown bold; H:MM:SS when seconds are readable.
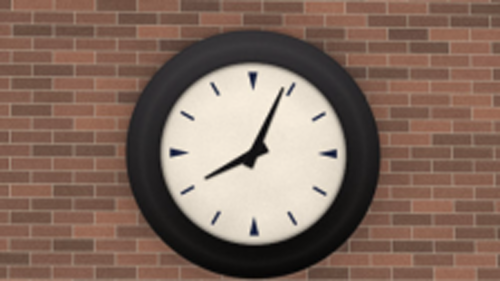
**8:04**
